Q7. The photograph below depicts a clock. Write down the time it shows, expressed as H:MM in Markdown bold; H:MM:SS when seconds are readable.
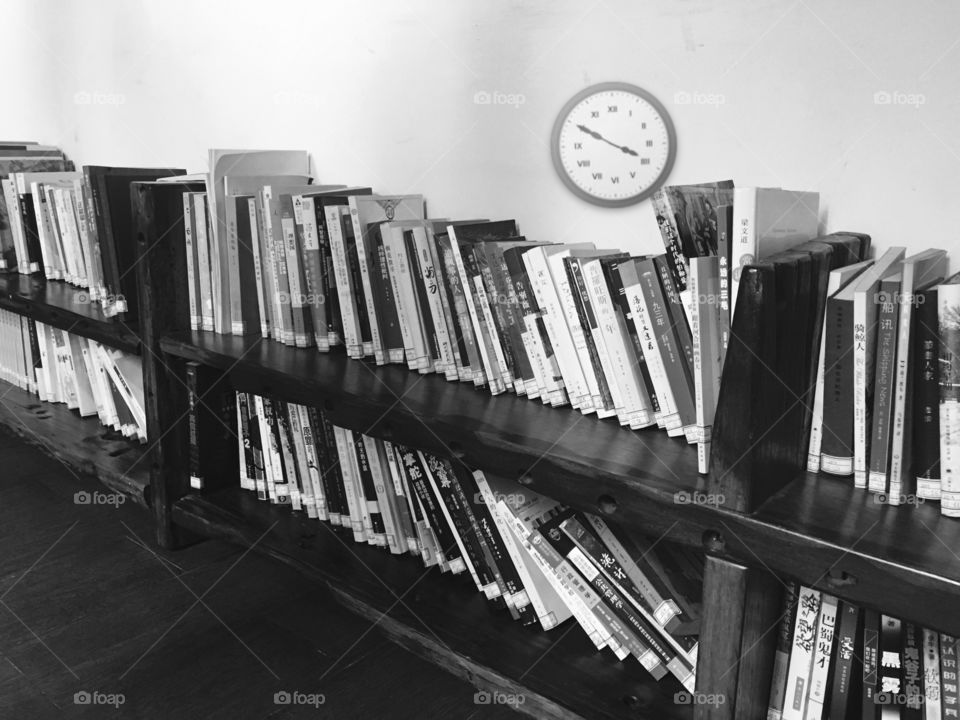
**3:50**
